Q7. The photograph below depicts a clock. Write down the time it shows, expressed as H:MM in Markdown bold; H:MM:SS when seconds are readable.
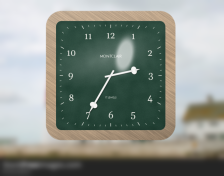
**2:35**
